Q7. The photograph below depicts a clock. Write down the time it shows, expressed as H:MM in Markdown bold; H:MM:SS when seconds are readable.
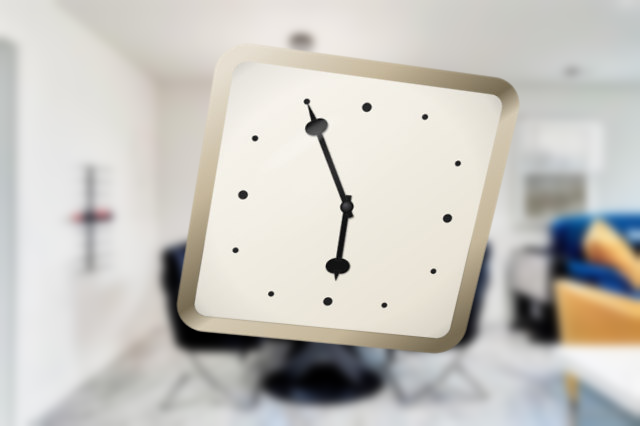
**5:55**
